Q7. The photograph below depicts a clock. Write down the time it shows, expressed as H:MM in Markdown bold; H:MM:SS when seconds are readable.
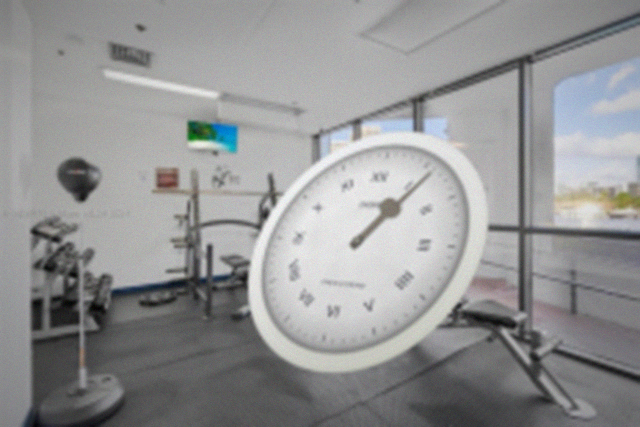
**1:06**
